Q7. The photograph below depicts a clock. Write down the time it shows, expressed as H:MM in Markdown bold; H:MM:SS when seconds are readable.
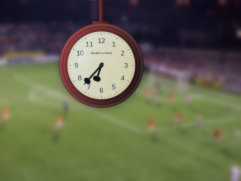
**6:37**
